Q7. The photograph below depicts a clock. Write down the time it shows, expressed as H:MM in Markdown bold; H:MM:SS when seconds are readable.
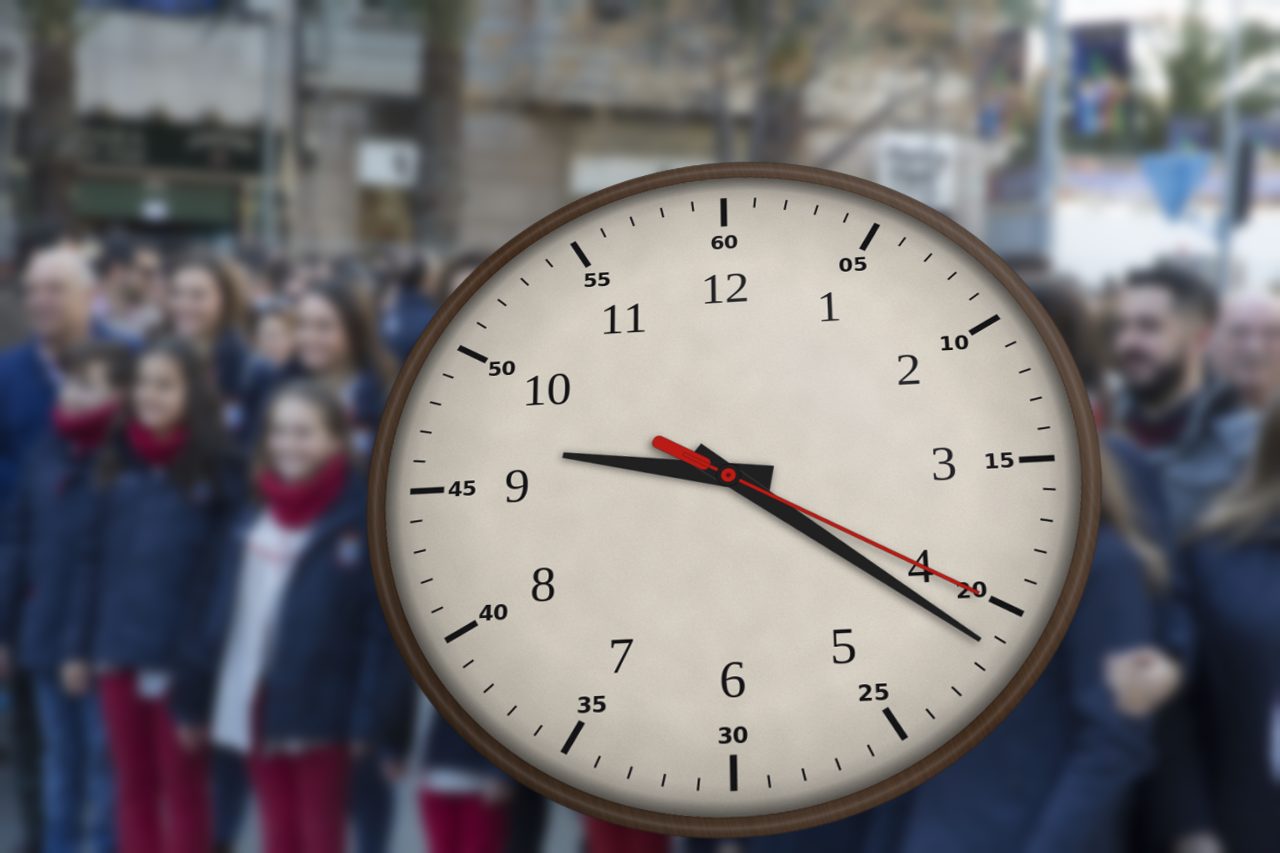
**9:21:20**
